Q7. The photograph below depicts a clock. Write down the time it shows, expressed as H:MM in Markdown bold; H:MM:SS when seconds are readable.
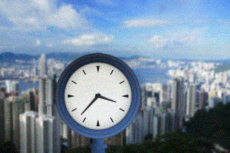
**3:37**
